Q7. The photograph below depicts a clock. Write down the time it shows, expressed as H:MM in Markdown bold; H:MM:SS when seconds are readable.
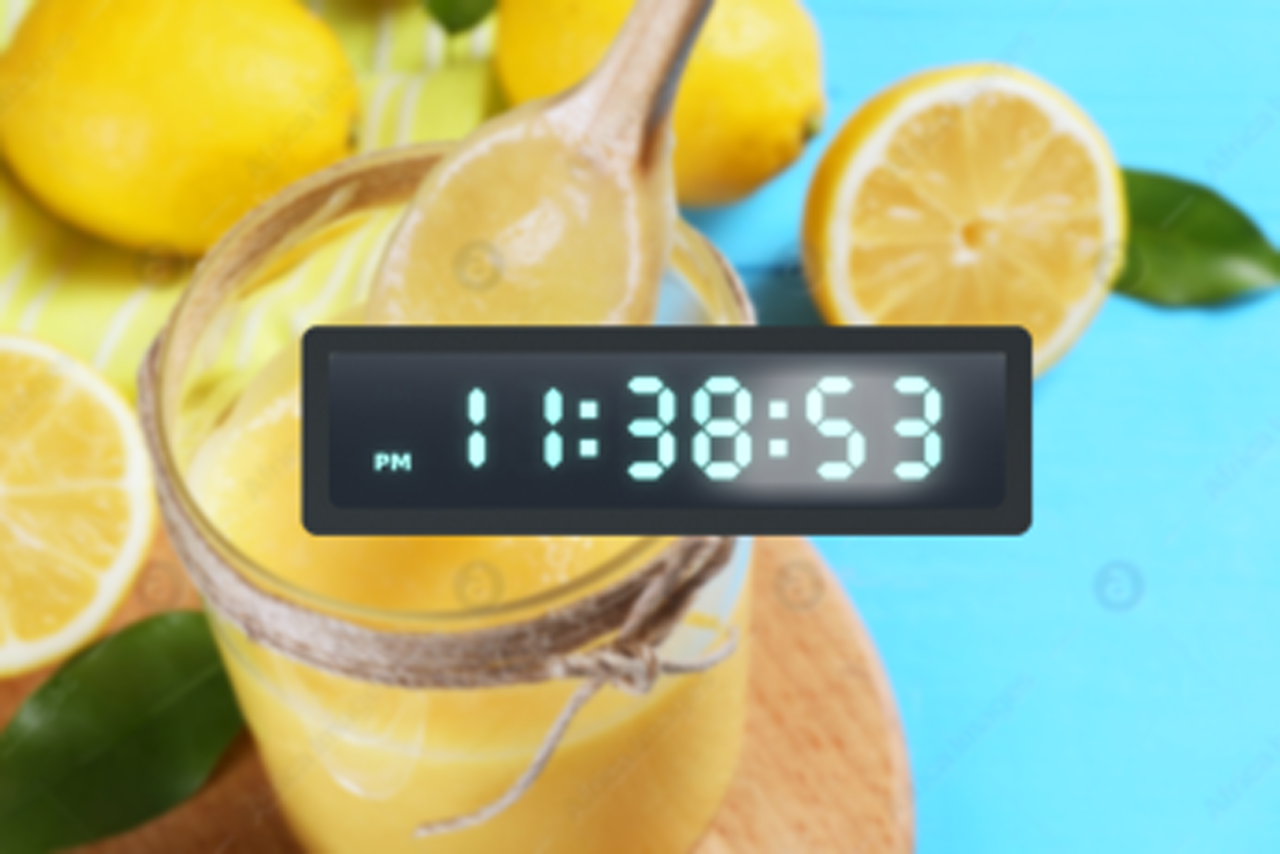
**11:38:53**
